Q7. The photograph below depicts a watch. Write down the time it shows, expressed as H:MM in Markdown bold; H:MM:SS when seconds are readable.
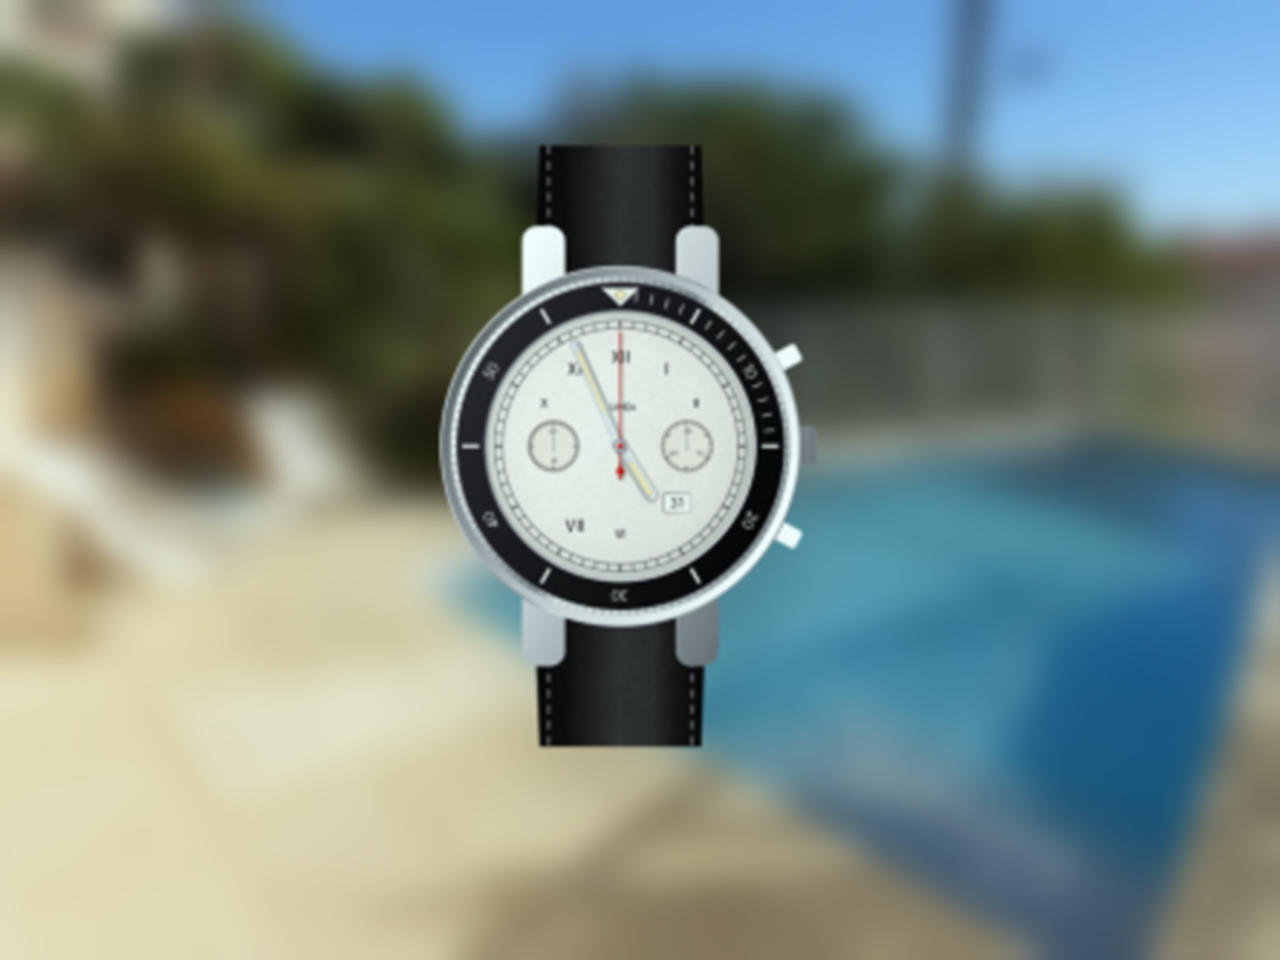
**4:56**
